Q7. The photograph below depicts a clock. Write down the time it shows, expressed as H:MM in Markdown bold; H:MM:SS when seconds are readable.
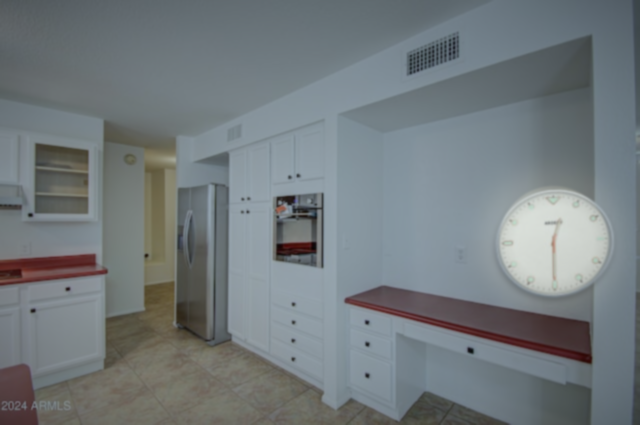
**12:30**
